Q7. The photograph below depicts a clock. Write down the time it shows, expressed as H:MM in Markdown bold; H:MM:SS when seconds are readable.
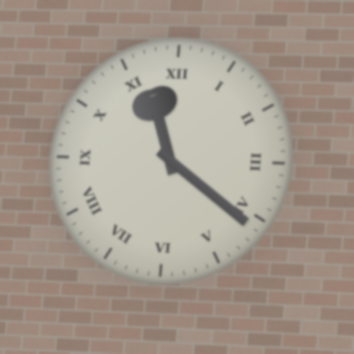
**11:21**
